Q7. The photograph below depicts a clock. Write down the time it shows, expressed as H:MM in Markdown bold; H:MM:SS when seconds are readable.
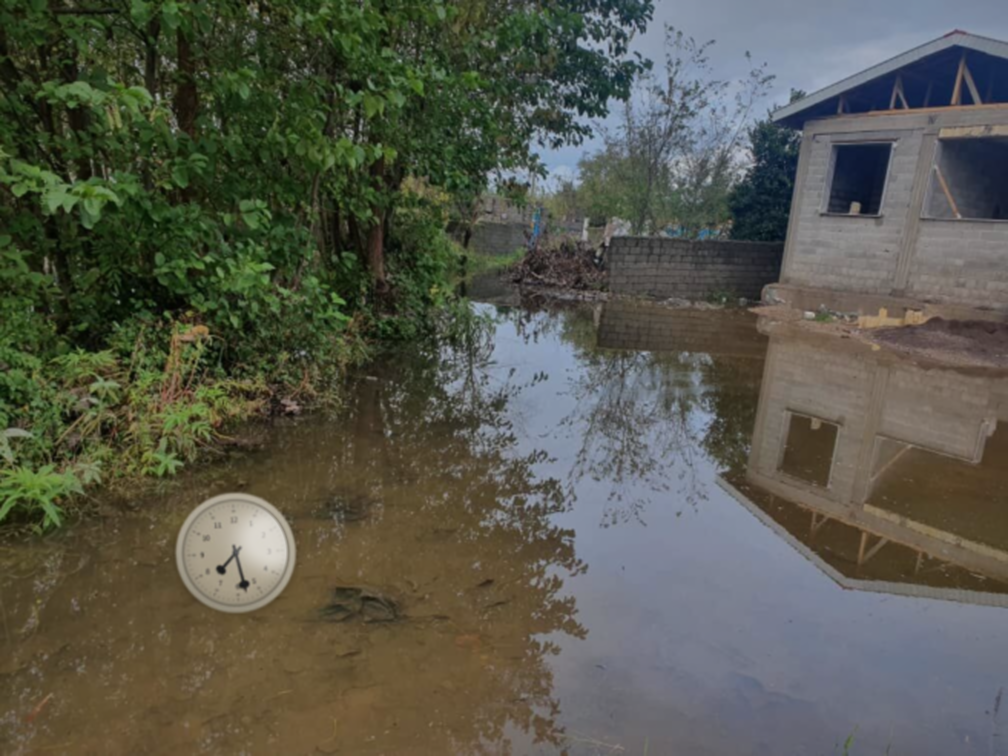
**7:28**
